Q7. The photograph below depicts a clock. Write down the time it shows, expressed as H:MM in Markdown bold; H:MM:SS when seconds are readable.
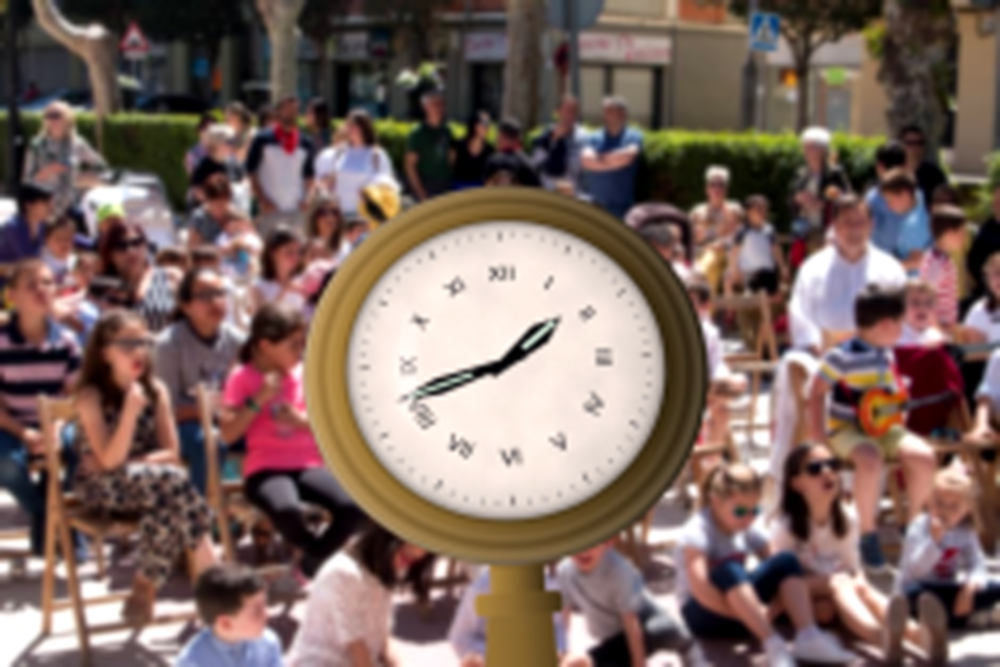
**1:42**
